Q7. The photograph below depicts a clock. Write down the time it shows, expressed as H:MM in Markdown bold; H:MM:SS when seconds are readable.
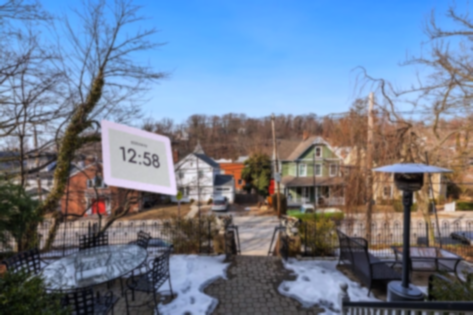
**12:58**
